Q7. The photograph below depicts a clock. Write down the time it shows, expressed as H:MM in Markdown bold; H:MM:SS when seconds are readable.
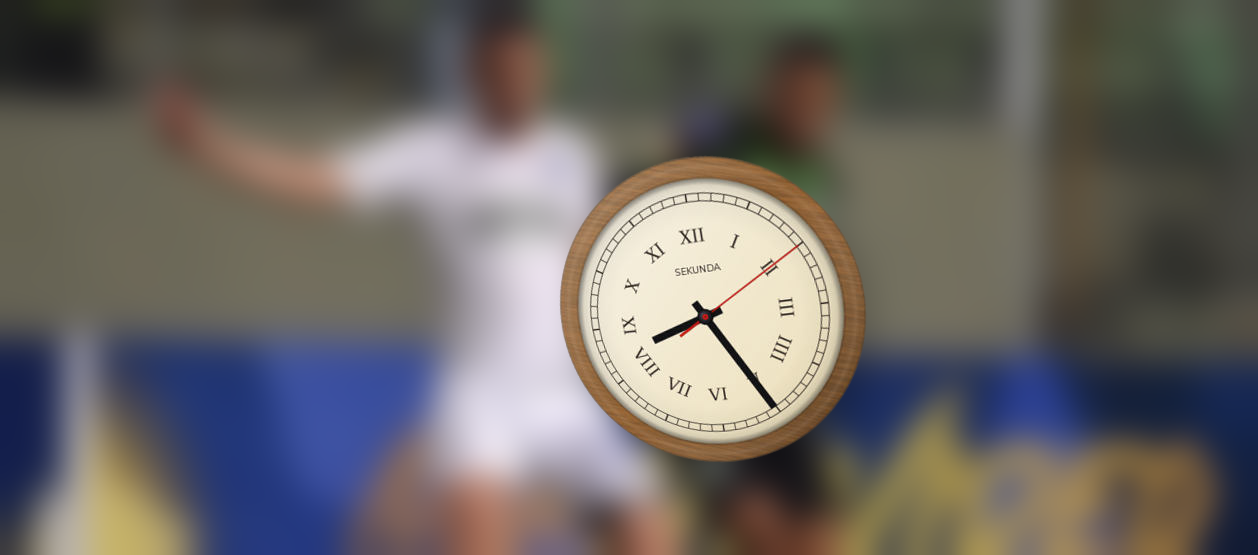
**8:25:10**
